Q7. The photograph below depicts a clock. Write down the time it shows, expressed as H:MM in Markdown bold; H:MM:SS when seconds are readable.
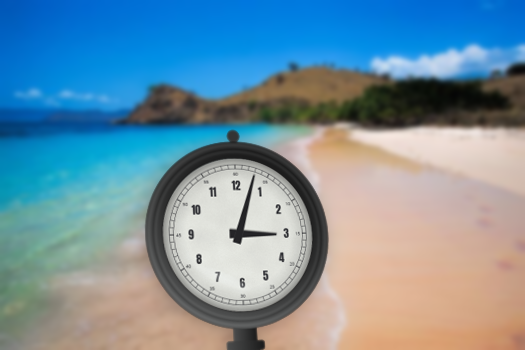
**3:03**
